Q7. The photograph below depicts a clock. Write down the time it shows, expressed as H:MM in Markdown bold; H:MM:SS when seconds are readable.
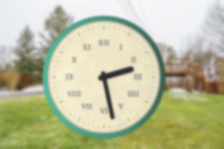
**2:28**
